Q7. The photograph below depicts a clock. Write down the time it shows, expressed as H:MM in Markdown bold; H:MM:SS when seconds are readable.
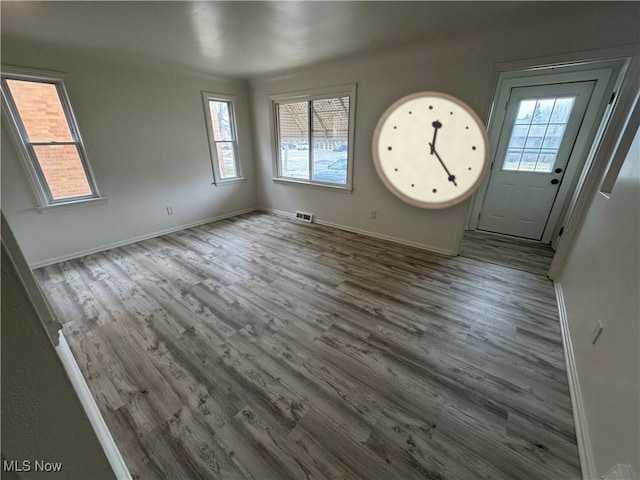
**12:25**
